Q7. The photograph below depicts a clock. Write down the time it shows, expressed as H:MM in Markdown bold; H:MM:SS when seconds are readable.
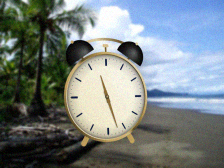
**11:27**
